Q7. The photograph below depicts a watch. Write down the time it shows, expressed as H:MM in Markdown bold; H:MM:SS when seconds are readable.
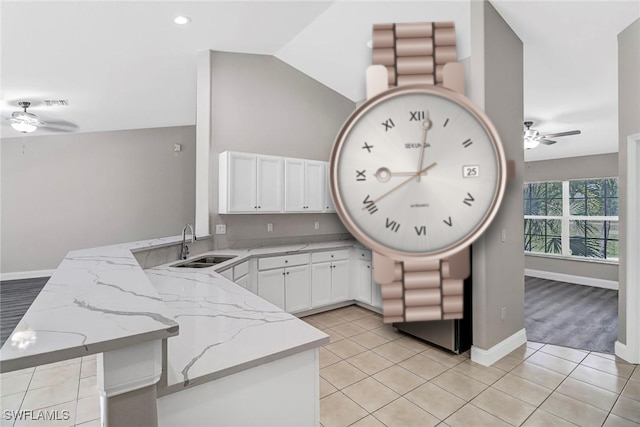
**9:01:40**
